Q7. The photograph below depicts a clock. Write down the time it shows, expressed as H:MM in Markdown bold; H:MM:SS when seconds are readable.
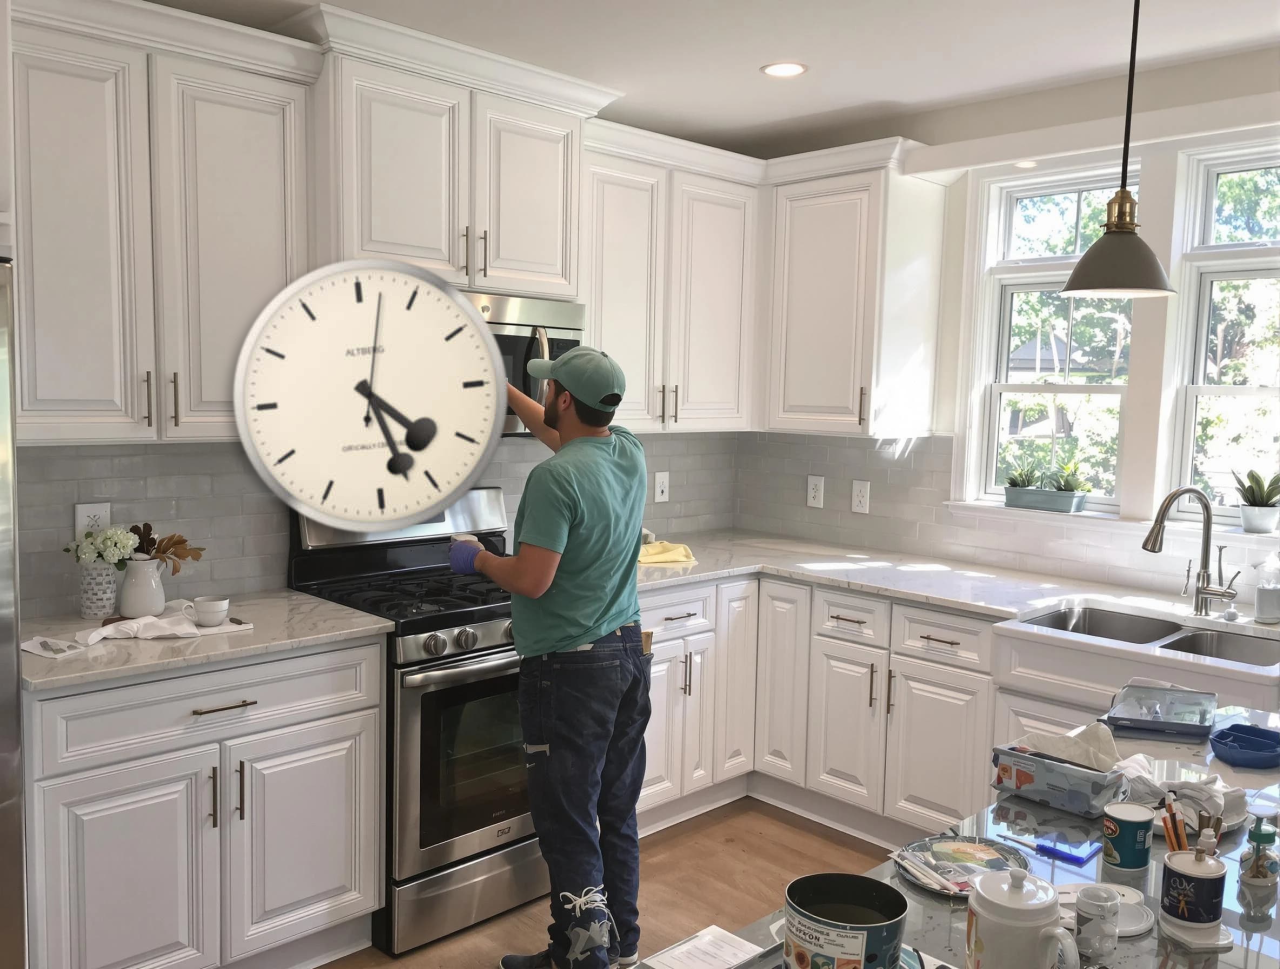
**4:27:02**
